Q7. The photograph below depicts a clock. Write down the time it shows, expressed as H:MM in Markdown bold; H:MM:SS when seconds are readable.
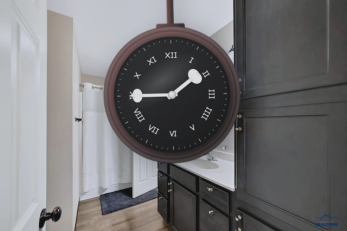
**1:45**
